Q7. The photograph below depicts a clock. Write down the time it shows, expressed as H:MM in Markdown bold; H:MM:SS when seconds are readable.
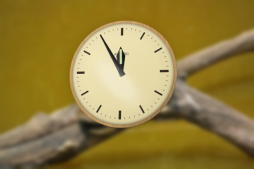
**11:55**
